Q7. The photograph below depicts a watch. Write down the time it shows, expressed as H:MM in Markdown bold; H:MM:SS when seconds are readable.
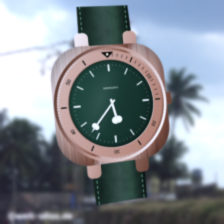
**5:37**
